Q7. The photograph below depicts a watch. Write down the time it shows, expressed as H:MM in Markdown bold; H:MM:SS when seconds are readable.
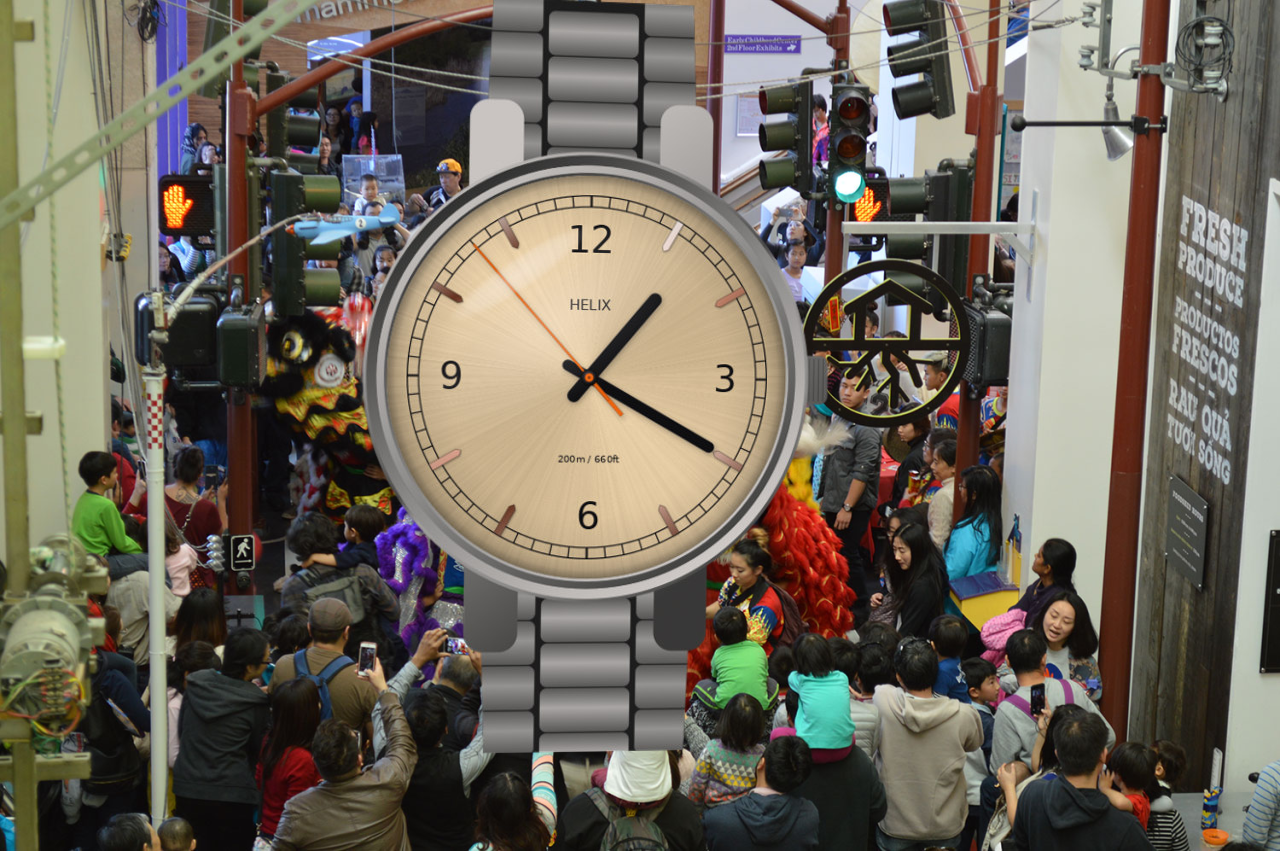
**1:19:53**
